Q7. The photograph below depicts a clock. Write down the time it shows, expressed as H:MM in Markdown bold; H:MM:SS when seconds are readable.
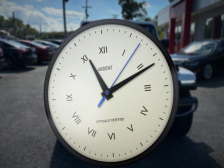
**11:11:07**
